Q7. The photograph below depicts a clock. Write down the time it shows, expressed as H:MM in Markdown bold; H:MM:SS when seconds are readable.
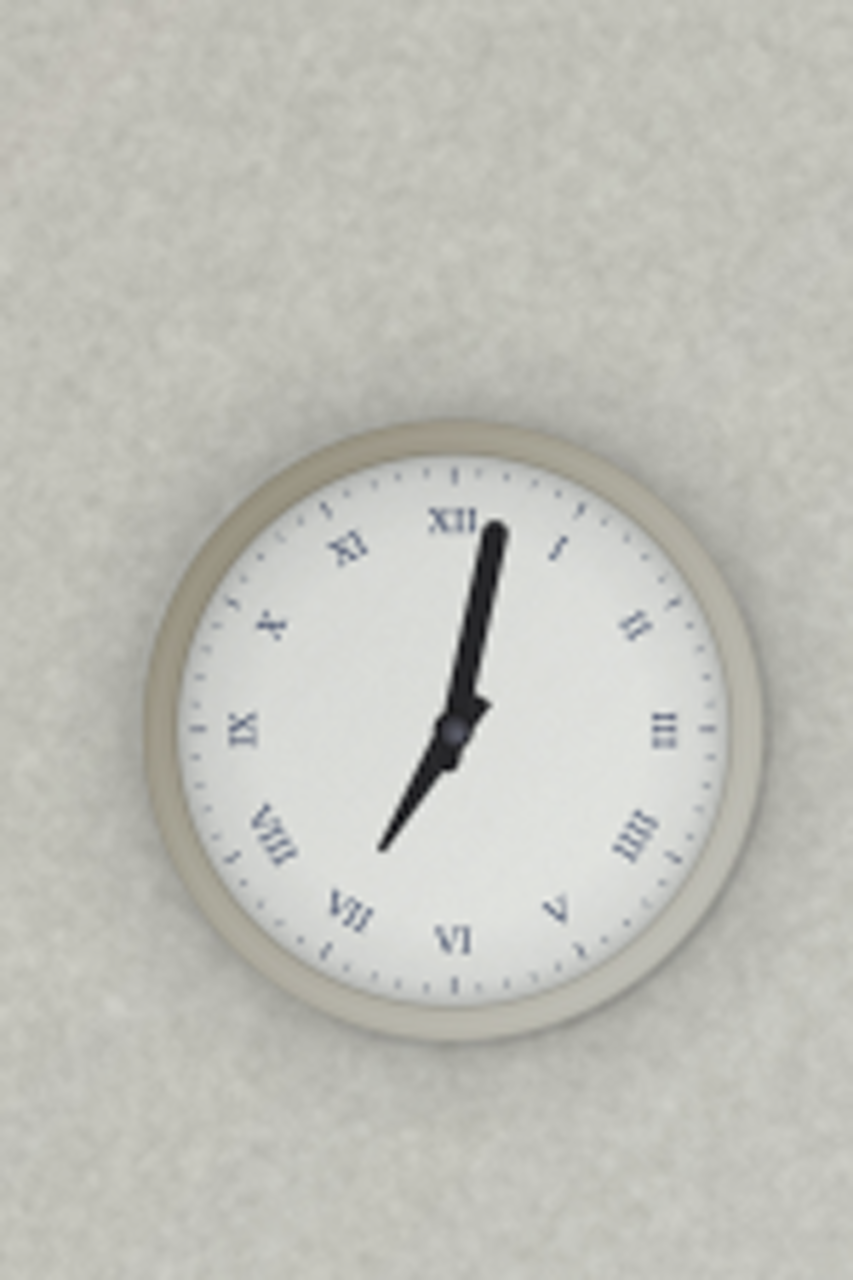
**7:02**
